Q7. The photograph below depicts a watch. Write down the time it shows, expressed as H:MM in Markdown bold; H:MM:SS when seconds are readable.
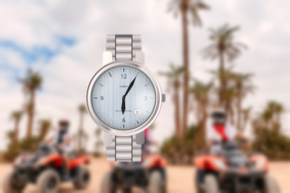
**6:05**
